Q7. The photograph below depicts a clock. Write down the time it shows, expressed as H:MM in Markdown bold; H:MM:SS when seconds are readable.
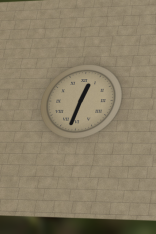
**12:32**
